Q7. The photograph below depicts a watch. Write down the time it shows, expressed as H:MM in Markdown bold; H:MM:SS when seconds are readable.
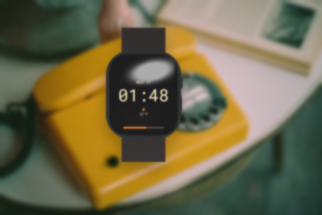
**1:48**
